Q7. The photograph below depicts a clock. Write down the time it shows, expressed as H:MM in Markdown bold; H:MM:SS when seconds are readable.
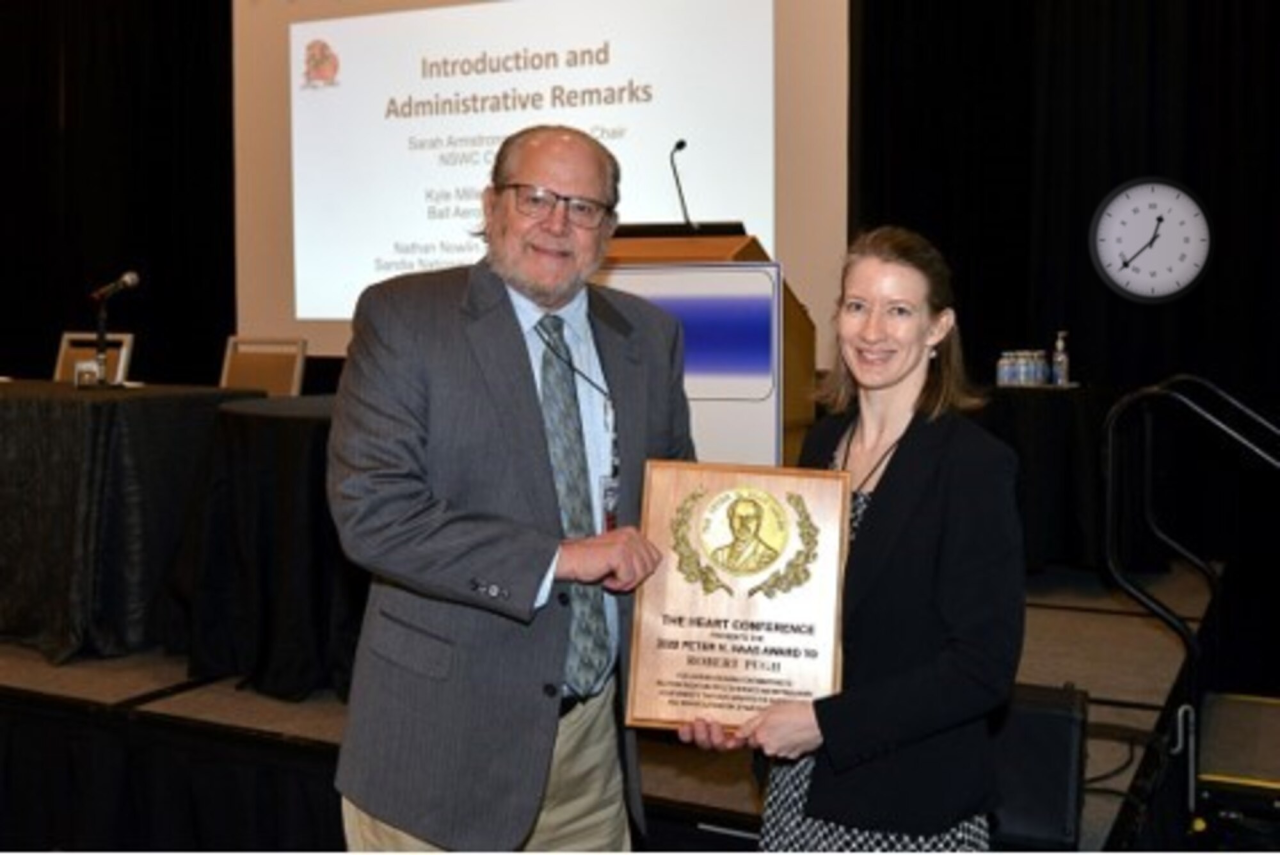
**12:38**
